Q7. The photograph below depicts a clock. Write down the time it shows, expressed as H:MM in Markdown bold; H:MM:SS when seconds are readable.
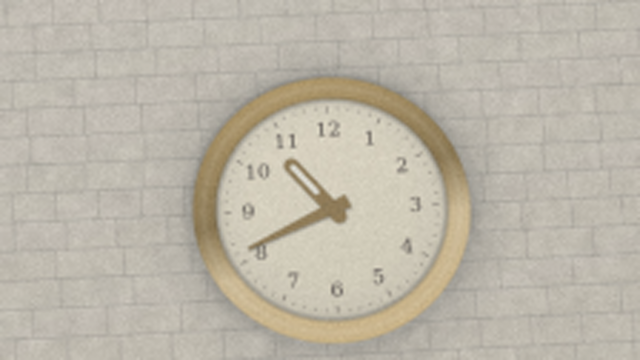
**10:41**
